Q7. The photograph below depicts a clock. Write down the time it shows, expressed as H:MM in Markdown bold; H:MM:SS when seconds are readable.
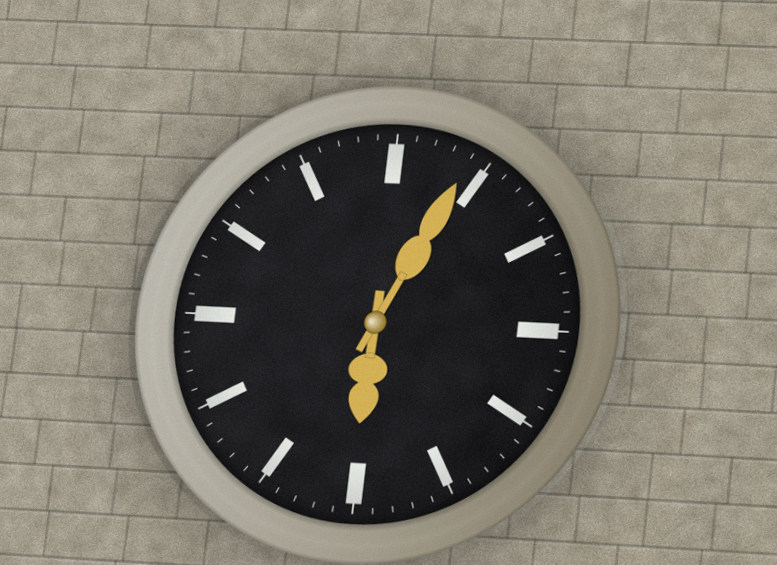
**6:04**
